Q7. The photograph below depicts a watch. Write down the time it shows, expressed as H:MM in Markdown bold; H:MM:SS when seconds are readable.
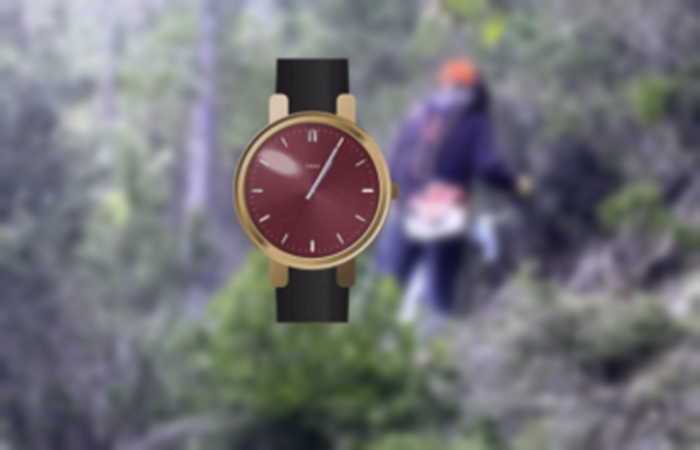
**1:05**
